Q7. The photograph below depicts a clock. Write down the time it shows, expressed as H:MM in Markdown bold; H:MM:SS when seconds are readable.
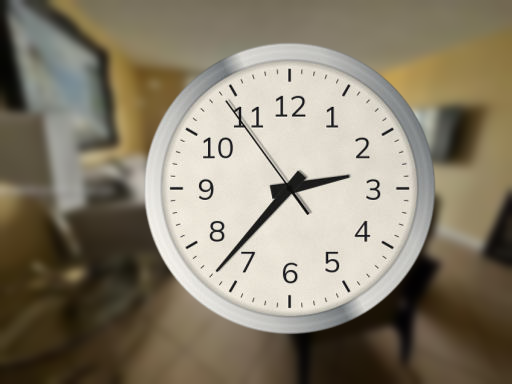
**2:36:54**
